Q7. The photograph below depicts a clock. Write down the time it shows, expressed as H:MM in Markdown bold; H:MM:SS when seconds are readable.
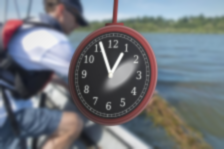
**12:56**
